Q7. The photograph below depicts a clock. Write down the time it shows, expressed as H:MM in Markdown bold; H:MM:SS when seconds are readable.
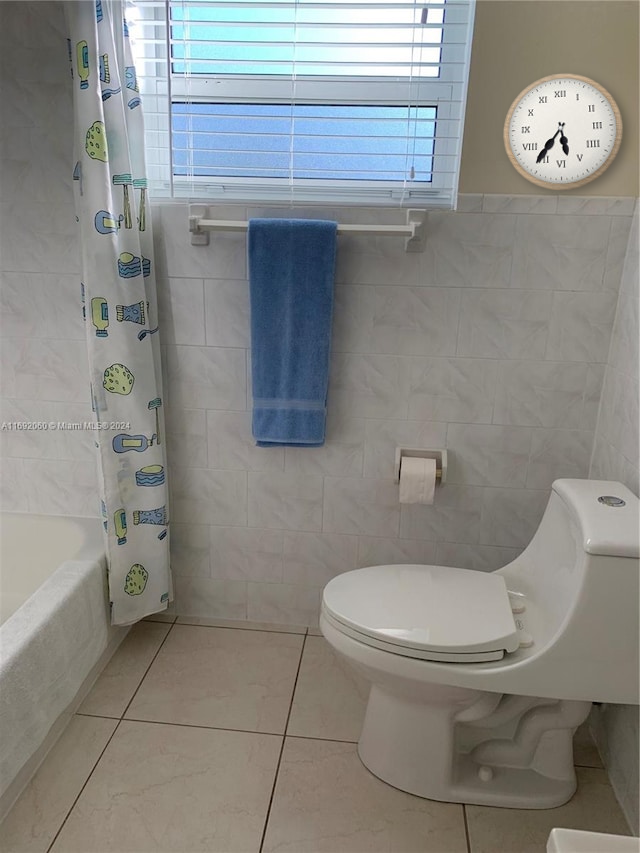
**5:36**
